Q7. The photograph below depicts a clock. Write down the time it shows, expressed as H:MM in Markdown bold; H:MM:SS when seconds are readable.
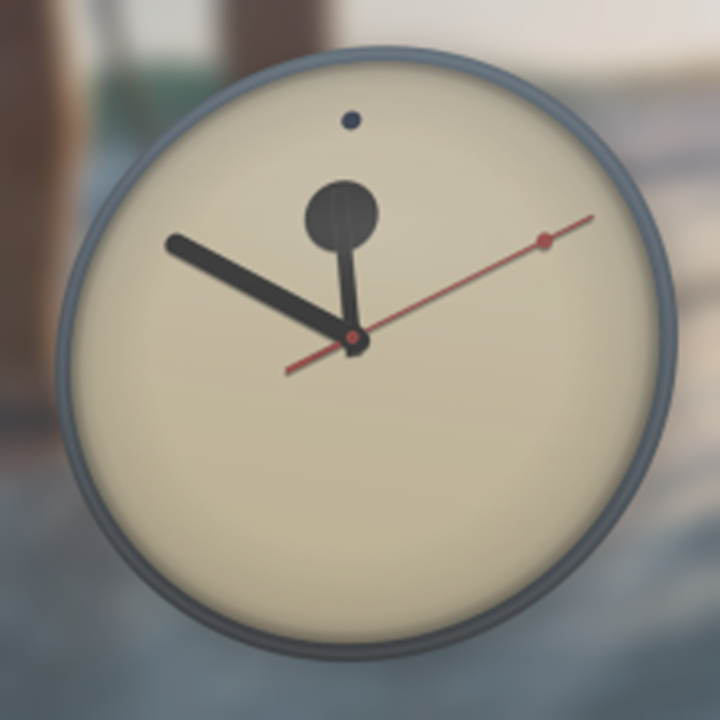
**11:50:11**
